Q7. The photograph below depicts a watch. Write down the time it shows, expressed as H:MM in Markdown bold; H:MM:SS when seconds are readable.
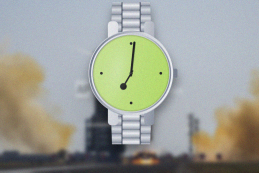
**7:01**
